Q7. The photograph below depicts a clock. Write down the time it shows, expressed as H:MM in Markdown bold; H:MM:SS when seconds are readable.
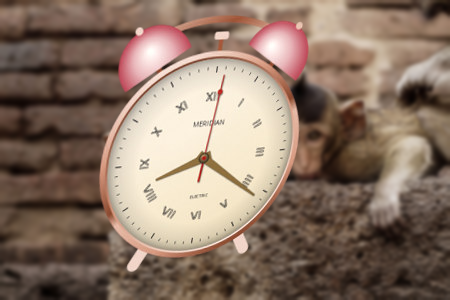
**8:21:01**
